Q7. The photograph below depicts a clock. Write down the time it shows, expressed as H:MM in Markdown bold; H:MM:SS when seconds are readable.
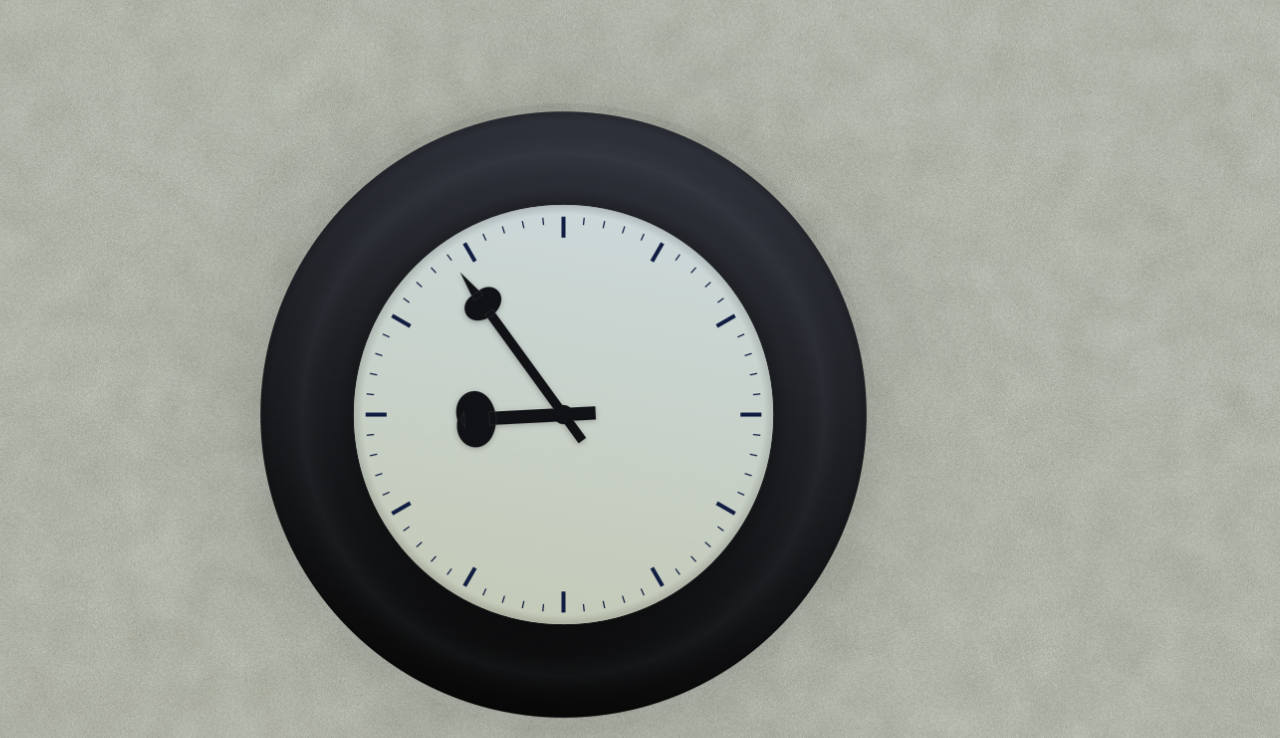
**8:54**
